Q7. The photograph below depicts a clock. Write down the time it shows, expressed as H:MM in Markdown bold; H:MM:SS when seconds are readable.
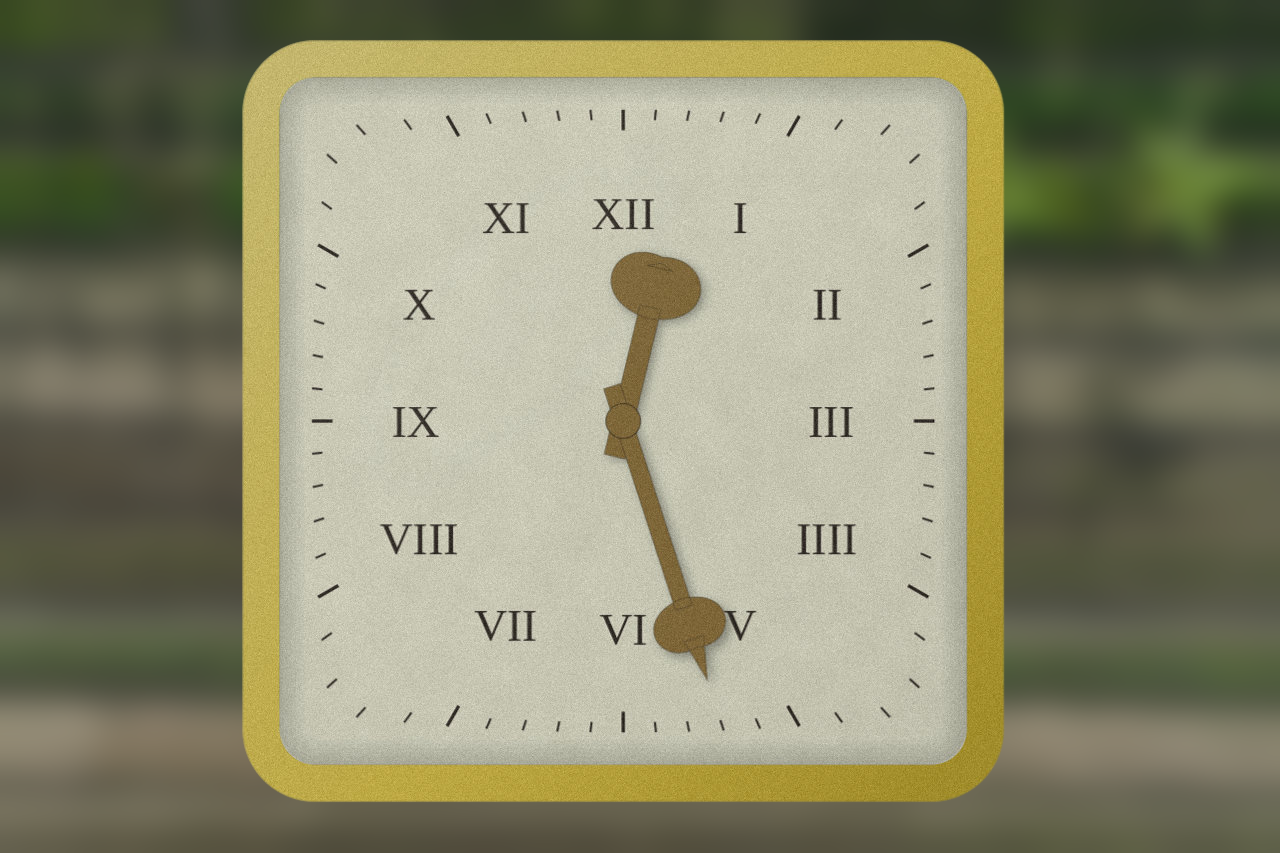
**12:27**
